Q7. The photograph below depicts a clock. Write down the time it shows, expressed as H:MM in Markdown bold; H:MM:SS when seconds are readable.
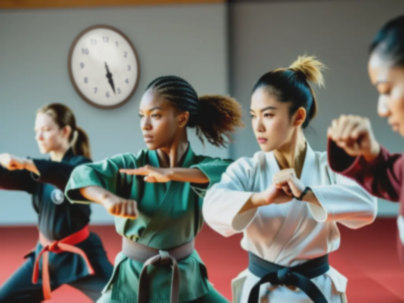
**5:27**
